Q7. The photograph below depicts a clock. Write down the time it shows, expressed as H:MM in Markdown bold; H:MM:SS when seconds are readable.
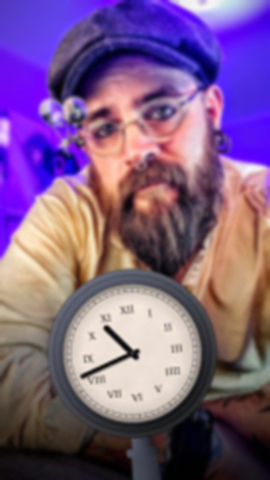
**10:42**
